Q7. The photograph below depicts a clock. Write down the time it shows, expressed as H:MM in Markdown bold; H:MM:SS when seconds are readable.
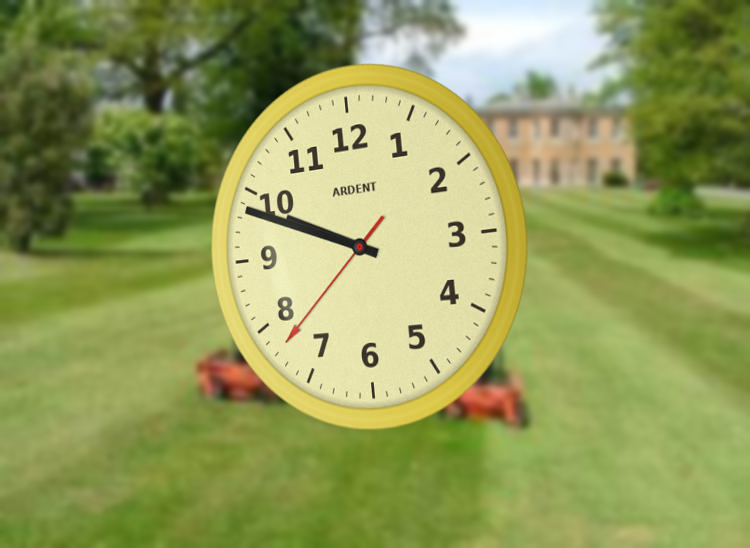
**9:48:38**
